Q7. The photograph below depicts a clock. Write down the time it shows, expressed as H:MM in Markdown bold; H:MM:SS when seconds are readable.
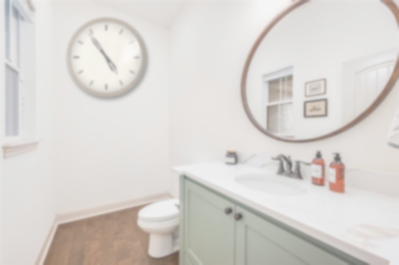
**4:54**
